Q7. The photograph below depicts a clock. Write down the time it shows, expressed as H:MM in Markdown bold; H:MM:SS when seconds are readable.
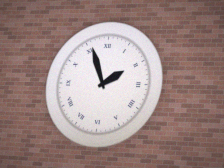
**1:56**
